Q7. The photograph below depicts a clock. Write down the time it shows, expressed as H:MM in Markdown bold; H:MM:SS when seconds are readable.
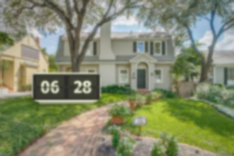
**6:28**
